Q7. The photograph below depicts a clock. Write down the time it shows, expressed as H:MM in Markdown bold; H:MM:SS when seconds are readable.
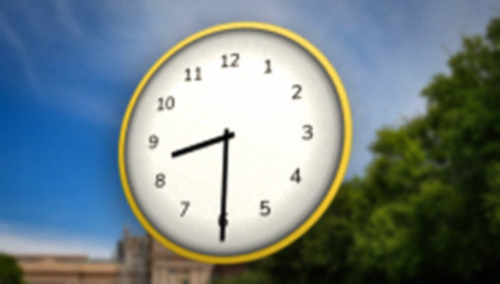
**8:30**
